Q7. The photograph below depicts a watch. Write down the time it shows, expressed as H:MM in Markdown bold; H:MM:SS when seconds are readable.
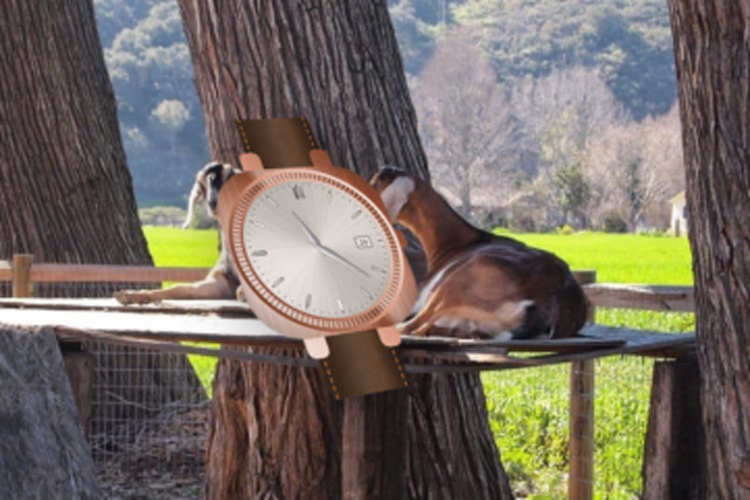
**11:22**
